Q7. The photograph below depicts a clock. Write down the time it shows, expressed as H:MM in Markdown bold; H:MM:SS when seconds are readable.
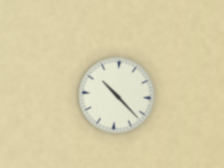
**10:22**
